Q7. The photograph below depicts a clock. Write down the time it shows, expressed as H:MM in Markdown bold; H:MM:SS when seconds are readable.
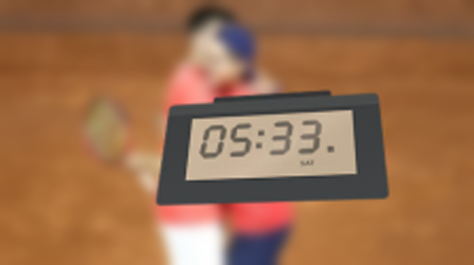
**5:33**
